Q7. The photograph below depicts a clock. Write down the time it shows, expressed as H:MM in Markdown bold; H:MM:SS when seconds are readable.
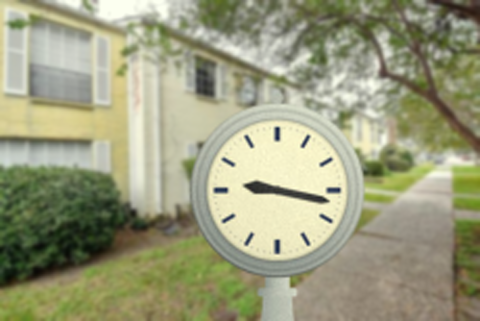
**9:17**
